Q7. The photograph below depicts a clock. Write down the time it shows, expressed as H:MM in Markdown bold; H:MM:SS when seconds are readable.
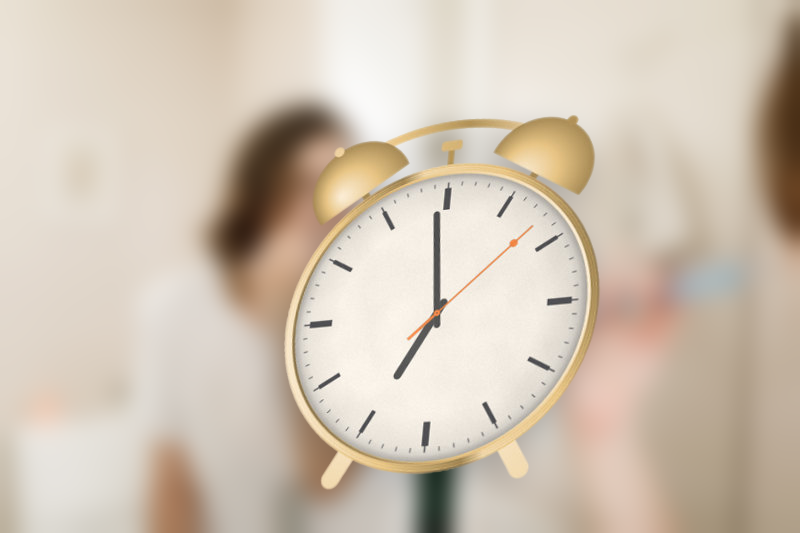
**6:59:08**
